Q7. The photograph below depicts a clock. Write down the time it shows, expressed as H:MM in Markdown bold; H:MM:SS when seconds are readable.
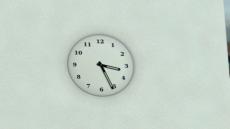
**3:26**
